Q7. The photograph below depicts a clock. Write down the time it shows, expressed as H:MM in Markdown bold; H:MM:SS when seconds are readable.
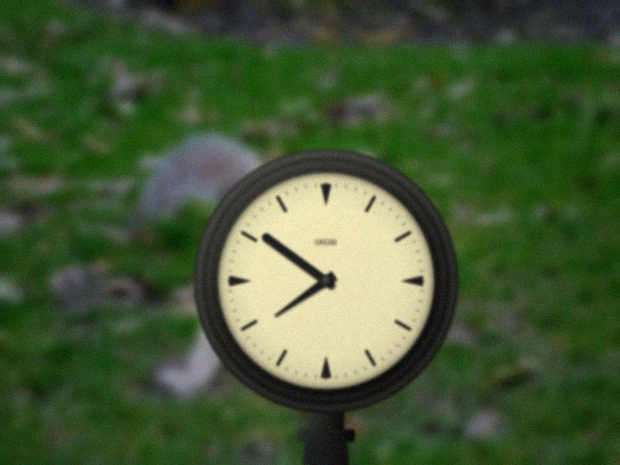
**7:51**
